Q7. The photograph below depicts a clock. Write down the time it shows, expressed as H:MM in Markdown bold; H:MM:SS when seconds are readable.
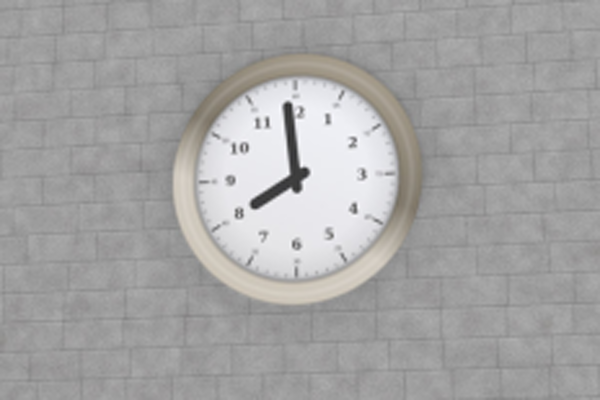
**7:59**
